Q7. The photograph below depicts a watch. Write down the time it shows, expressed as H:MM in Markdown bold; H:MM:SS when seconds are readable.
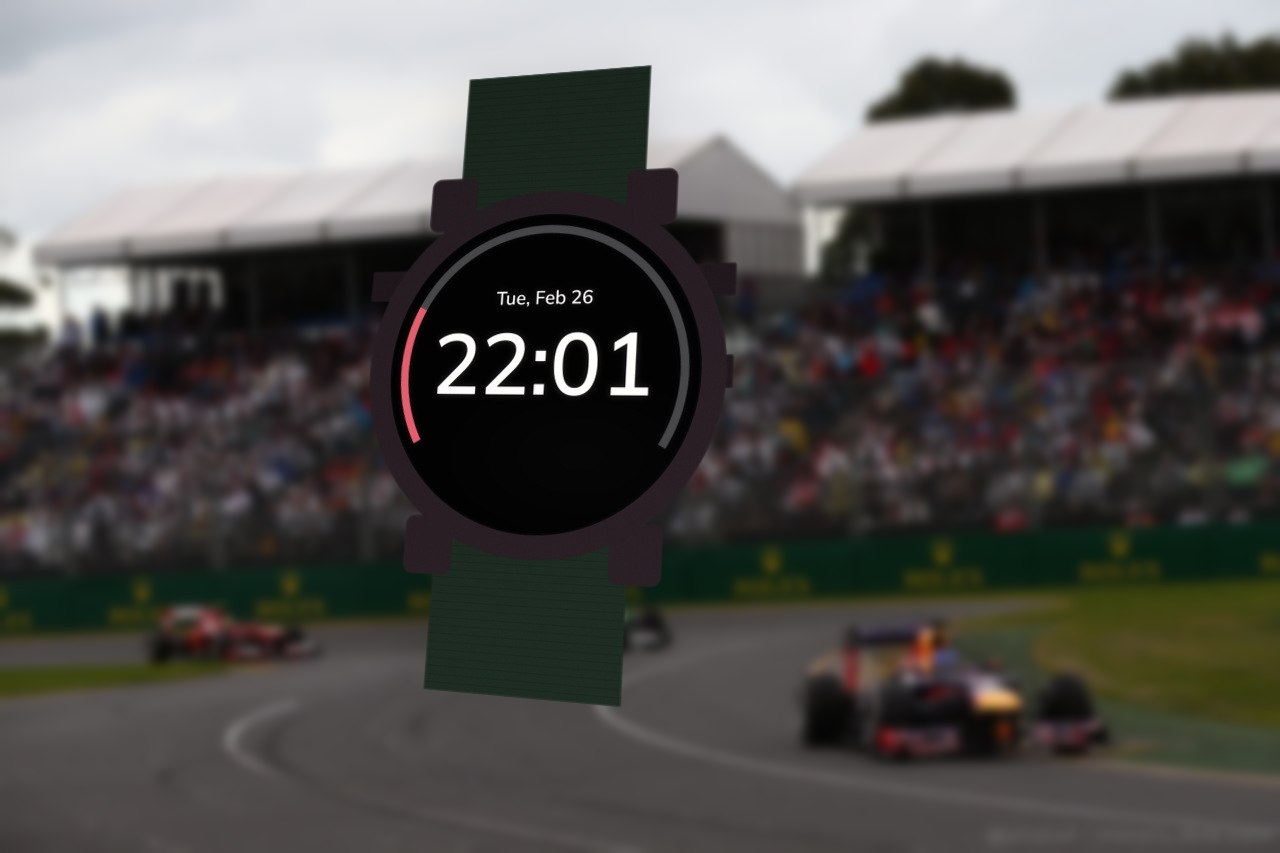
**22:01**
